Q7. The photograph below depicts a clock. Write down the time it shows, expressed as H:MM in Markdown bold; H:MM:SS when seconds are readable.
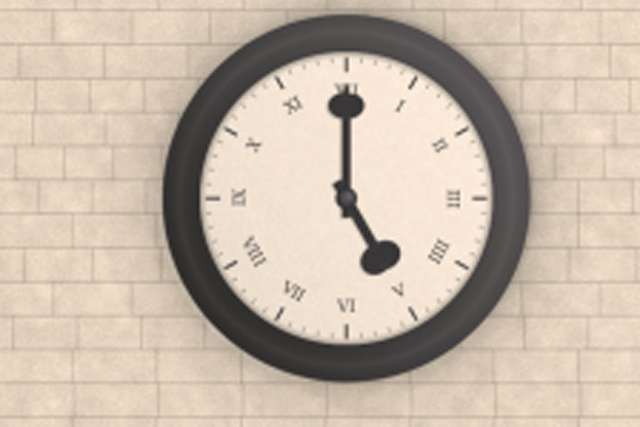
**5:00**
